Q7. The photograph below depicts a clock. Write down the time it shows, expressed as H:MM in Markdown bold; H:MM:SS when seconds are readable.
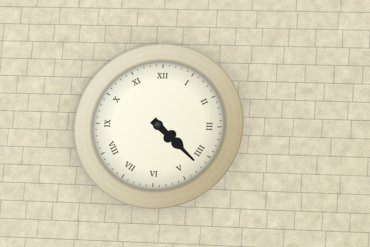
**4:22**
